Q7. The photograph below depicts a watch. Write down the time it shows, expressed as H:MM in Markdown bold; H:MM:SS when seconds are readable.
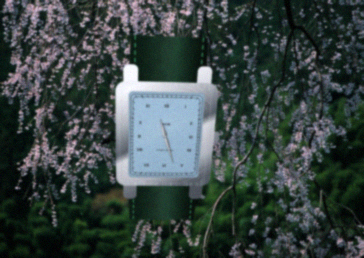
**11:27**
